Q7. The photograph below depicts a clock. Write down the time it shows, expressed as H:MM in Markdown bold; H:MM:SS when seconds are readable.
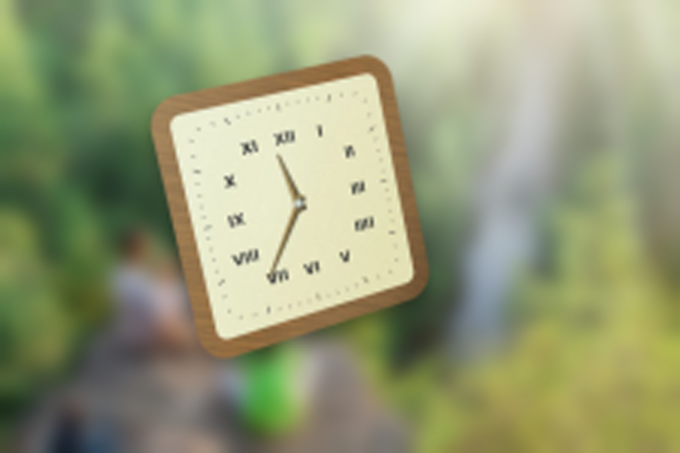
**11:36**
